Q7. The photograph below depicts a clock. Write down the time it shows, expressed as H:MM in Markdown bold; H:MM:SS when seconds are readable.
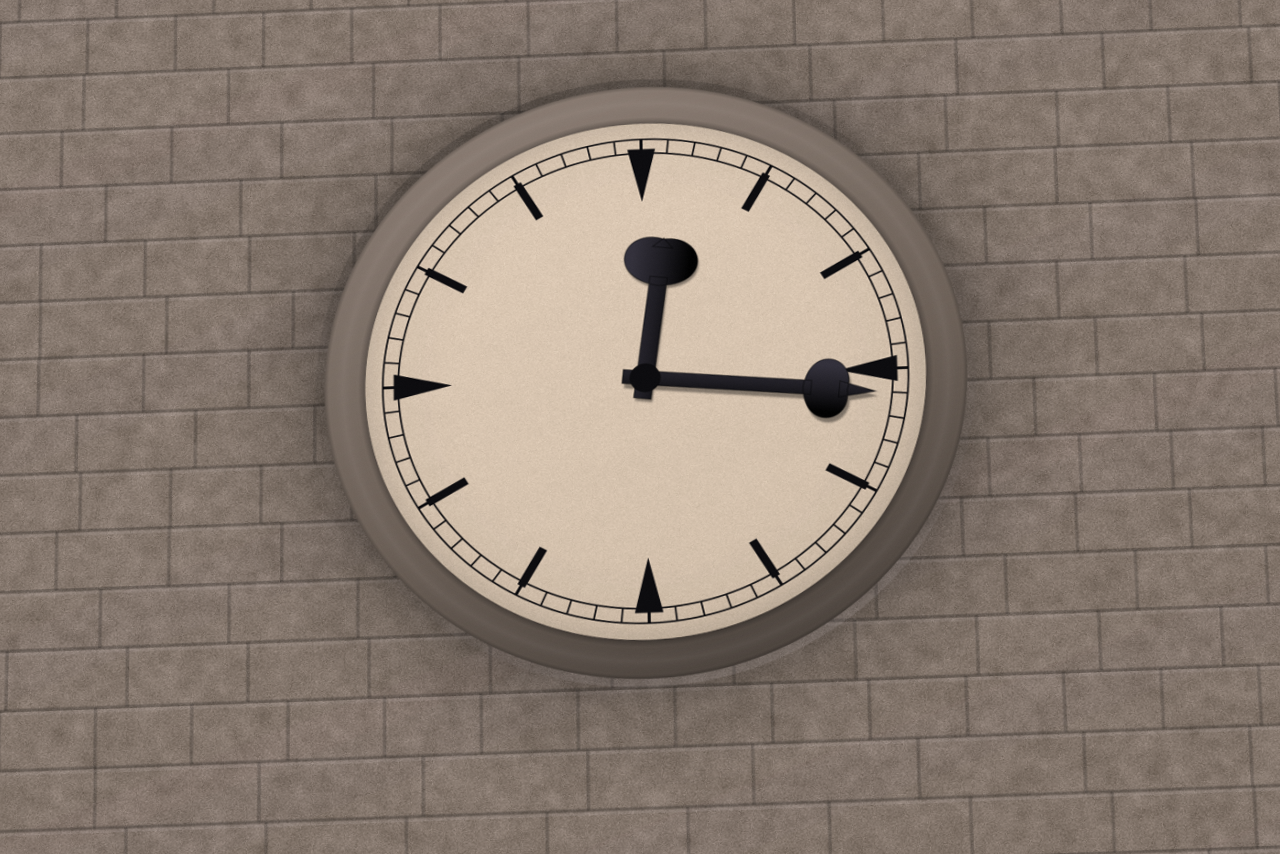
**12:16**
